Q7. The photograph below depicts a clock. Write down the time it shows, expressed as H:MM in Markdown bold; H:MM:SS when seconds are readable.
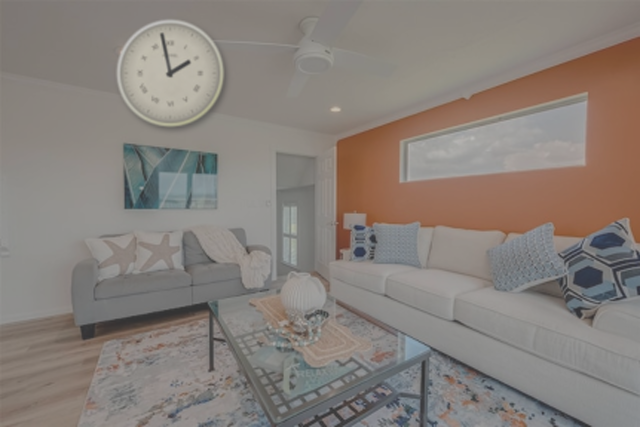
**1:58**
